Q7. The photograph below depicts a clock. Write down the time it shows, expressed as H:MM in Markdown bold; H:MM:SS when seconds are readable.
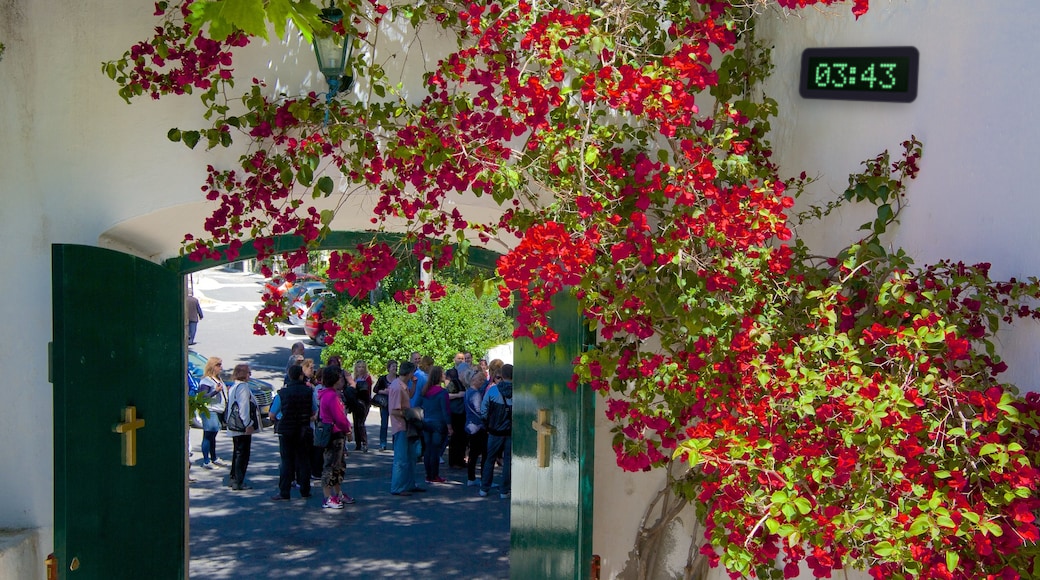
**3:43**
